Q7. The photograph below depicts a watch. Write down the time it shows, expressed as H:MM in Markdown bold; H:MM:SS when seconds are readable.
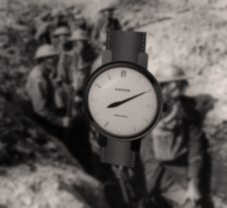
**8:10**
